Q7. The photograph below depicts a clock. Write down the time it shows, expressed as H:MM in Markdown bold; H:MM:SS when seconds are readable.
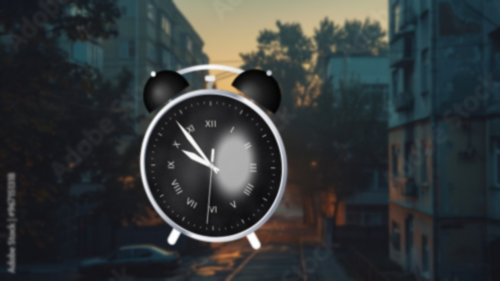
**9:53:31**
